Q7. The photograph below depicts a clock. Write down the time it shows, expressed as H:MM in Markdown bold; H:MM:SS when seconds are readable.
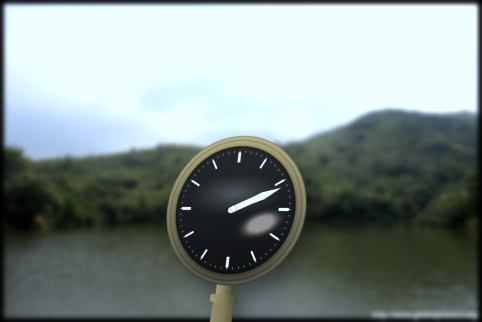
**2:11**
